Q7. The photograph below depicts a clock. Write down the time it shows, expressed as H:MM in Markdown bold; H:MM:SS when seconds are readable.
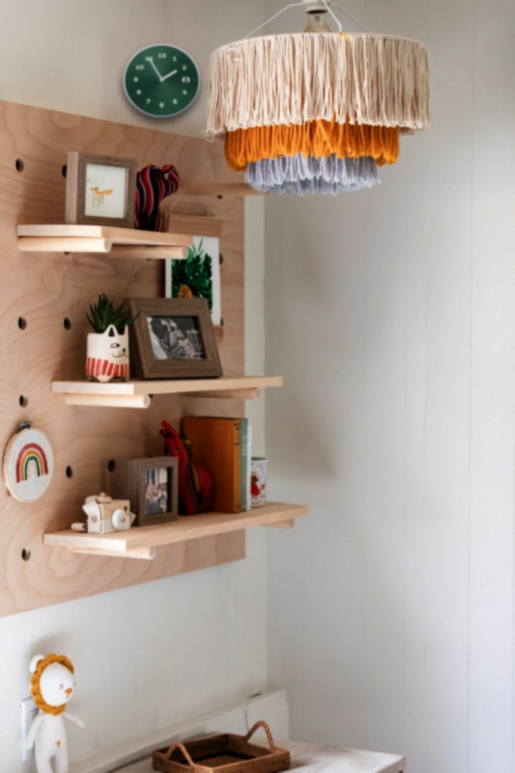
**1:55**
